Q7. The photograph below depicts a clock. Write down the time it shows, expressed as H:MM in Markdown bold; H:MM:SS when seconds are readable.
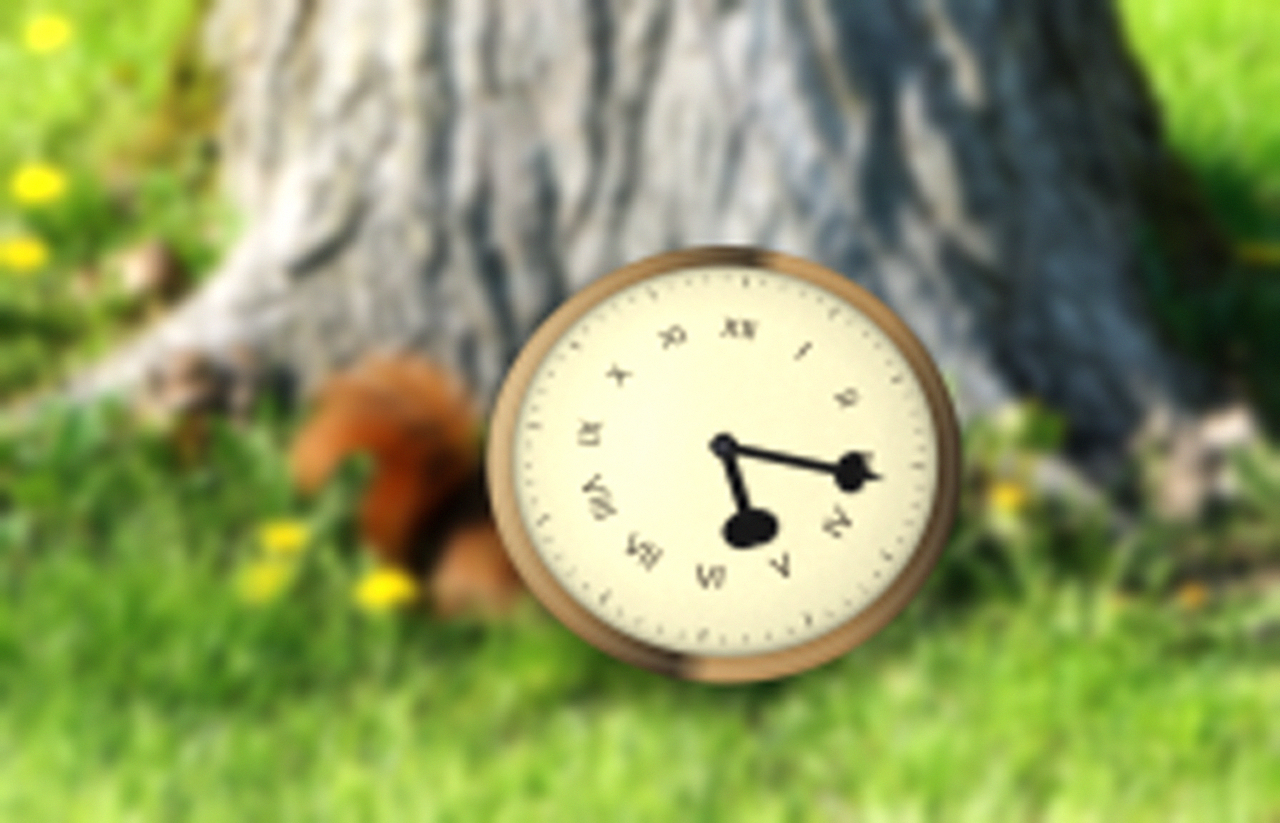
**5:16**
